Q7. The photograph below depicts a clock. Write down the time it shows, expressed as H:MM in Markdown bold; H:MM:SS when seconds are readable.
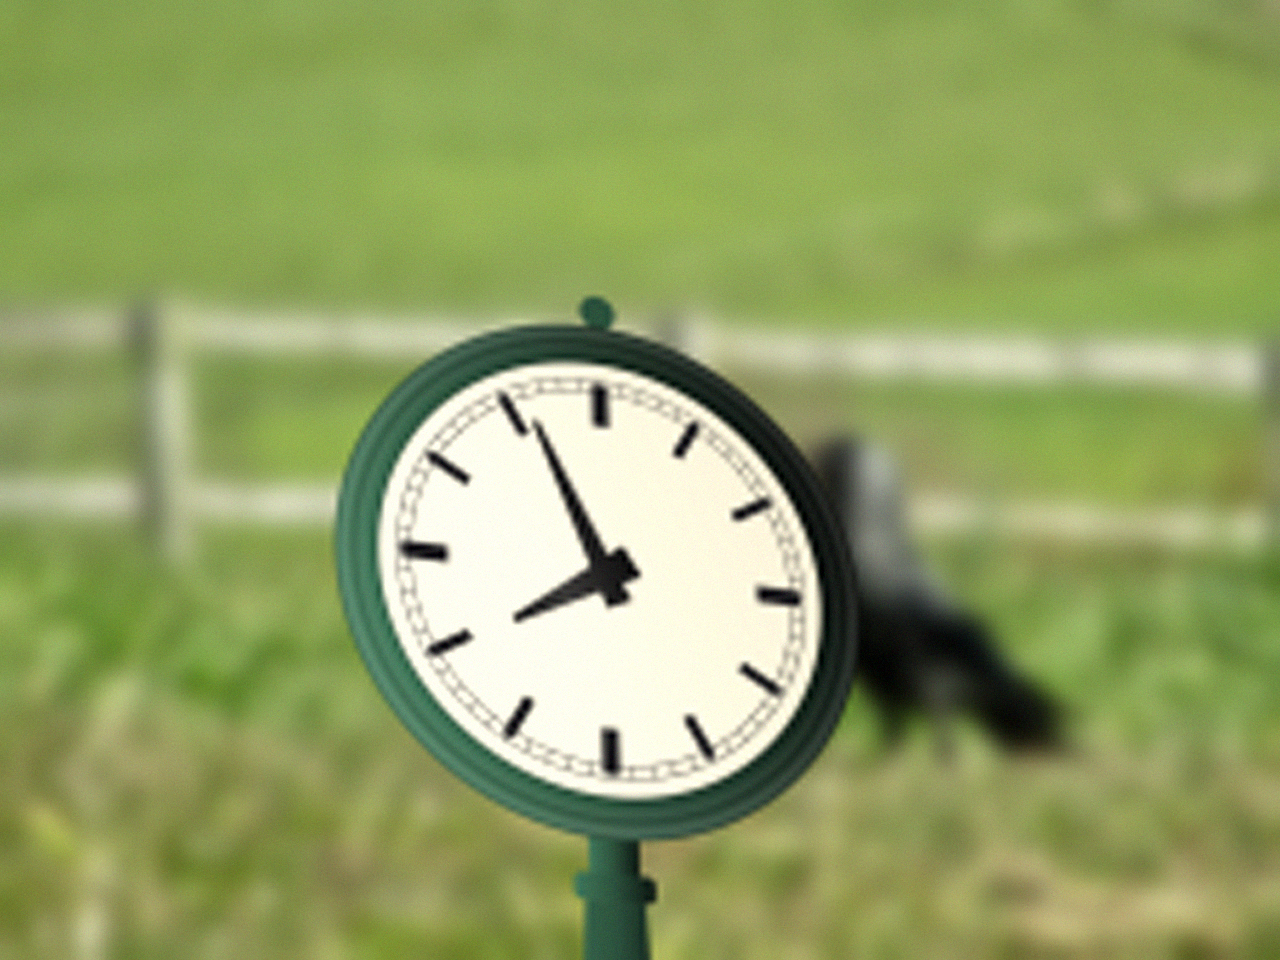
**7:56**
